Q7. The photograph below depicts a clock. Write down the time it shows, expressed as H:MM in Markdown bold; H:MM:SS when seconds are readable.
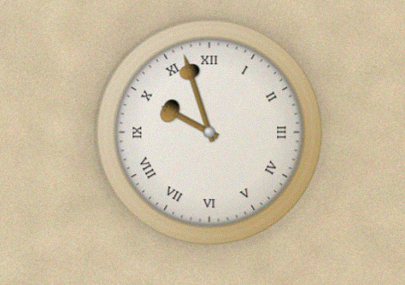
**9:57**
